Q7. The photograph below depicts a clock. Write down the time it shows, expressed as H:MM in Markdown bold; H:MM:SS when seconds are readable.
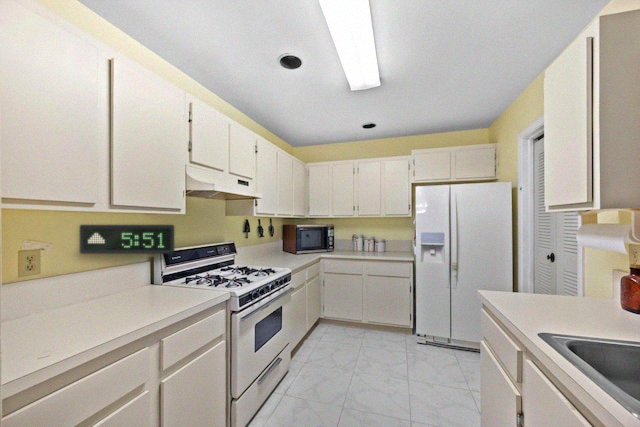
**5:51**
